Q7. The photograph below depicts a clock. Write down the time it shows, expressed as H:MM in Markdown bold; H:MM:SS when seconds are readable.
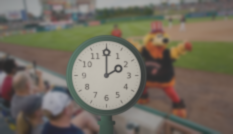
**2:00**
